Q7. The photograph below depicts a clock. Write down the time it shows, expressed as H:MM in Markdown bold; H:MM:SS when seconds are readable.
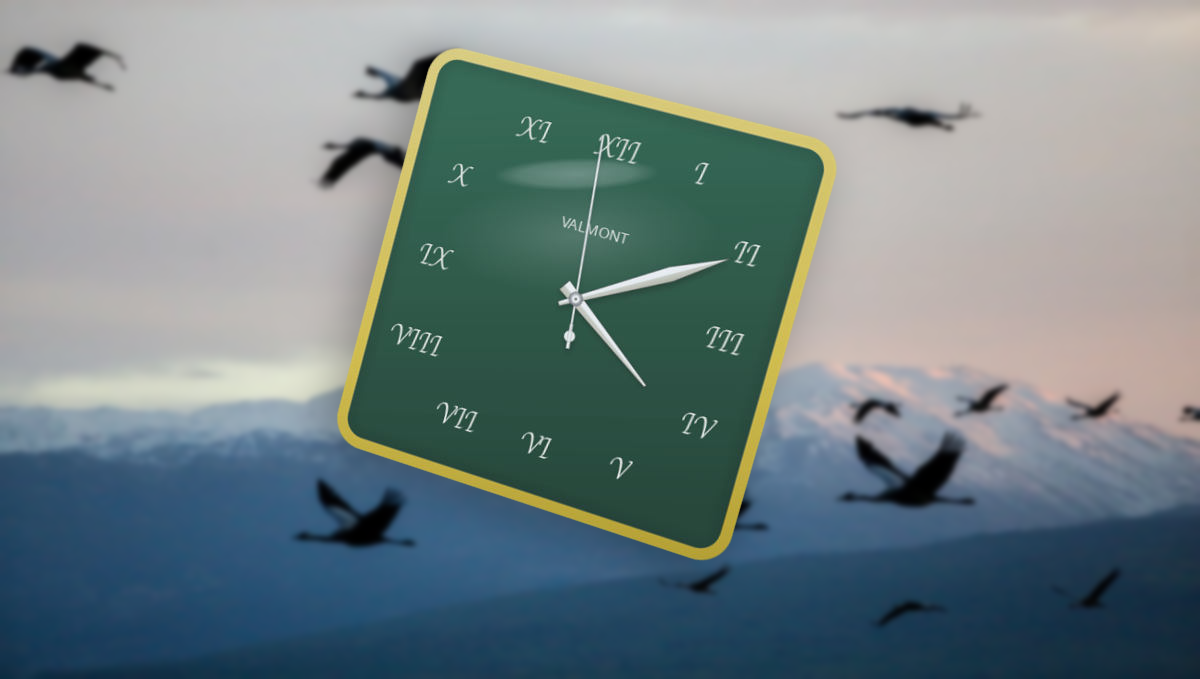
**4:09:59**
